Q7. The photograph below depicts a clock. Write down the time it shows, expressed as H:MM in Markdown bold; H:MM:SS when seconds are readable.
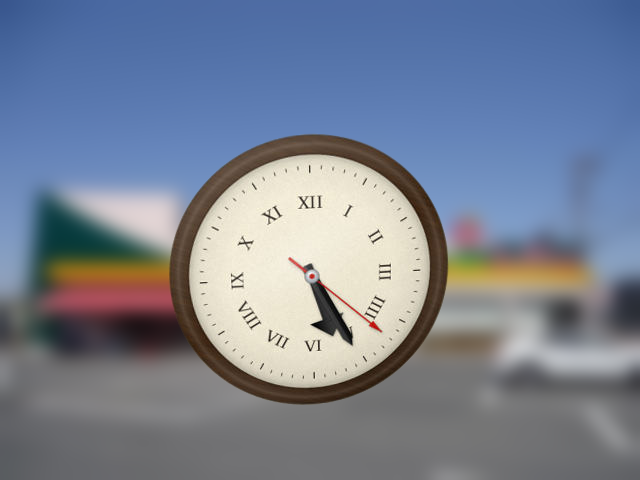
**5:25:22**
